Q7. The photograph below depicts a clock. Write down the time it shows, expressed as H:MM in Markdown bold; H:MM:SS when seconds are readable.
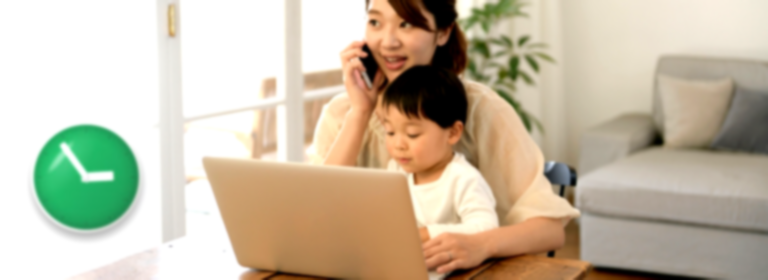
**2:54**
